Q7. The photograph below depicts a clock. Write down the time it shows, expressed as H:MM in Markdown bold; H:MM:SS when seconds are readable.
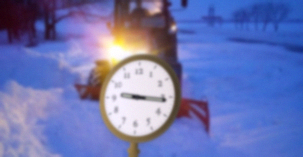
**9:16**
